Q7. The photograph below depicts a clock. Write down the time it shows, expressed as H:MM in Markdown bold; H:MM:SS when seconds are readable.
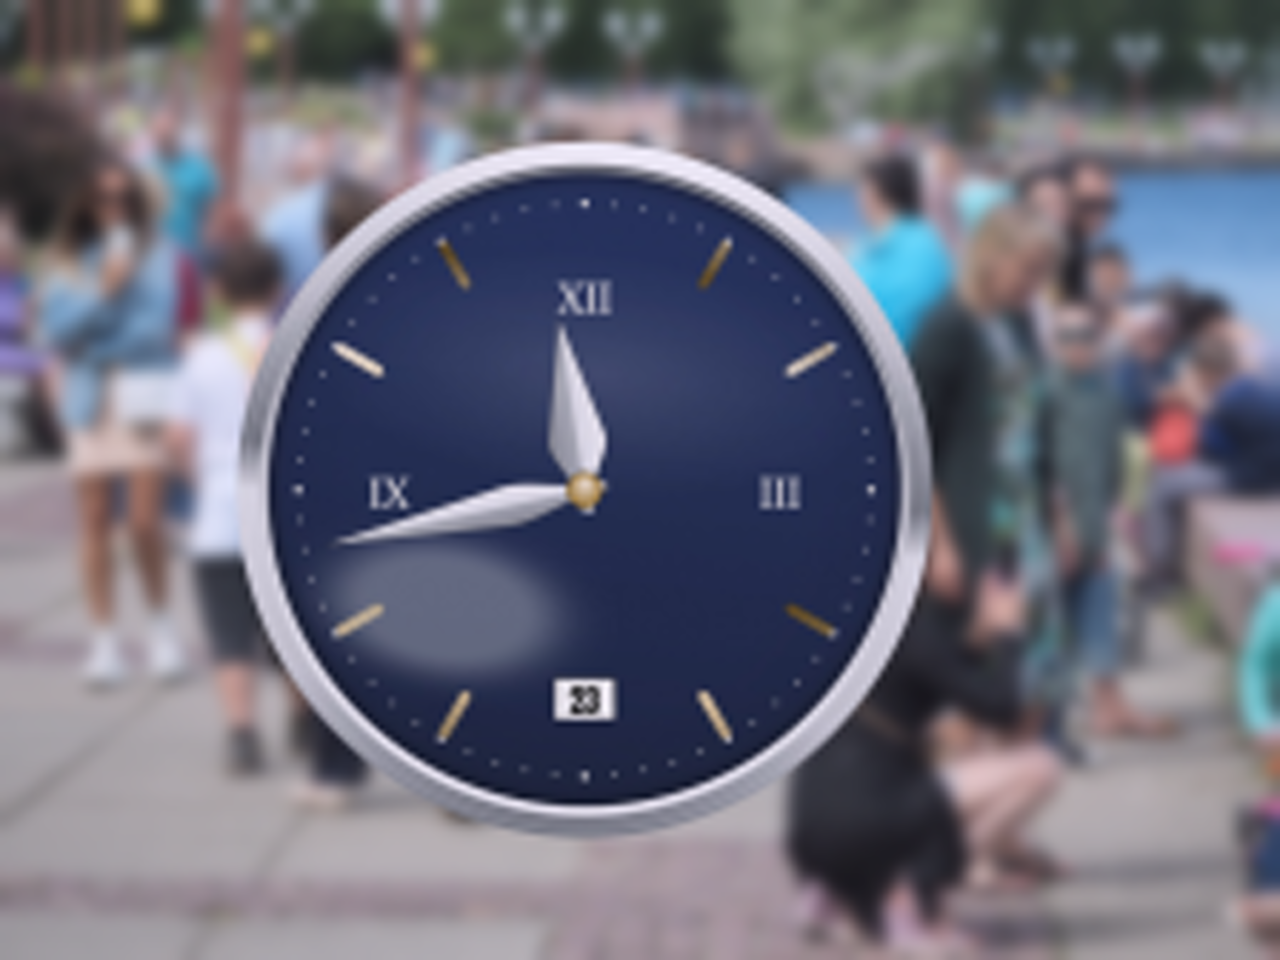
**11:43**
